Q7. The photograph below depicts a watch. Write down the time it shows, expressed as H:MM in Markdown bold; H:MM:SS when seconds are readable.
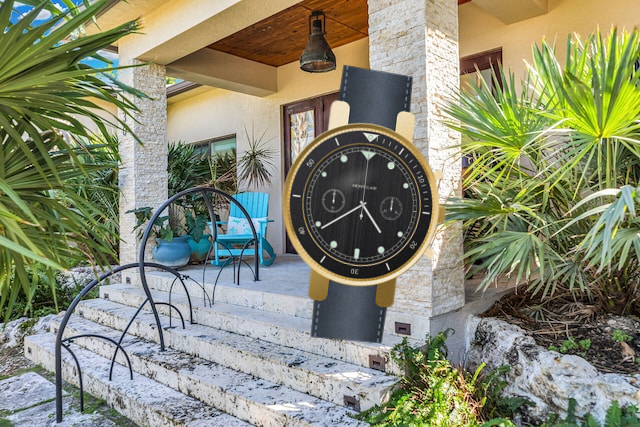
**4:39**
